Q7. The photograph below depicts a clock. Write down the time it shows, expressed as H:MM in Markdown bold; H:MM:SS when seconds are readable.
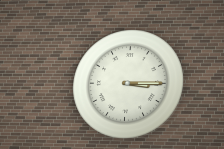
**3:15**
